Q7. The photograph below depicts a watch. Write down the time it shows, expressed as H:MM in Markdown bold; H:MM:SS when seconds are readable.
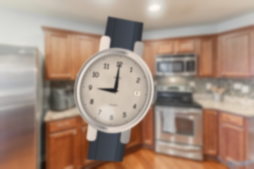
**9:00**
